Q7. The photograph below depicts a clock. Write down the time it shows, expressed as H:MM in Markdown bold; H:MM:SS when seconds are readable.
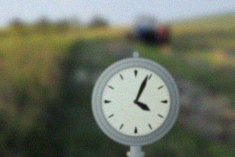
**4:04**
